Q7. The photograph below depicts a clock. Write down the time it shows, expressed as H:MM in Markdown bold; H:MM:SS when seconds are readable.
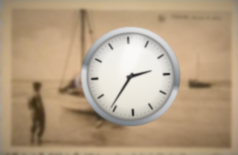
**2:36**
